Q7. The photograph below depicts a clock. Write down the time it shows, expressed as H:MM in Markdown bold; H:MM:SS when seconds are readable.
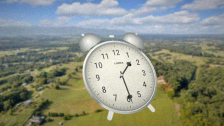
**1:29**
